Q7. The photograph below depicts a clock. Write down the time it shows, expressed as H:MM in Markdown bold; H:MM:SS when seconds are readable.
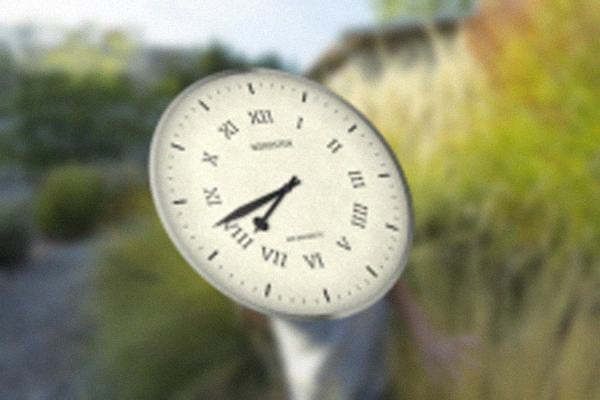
**7:42**
